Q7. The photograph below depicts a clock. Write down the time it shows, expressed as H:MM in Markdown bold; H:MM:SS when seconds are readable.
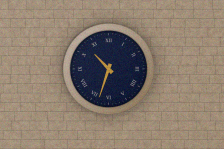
**10:33**
